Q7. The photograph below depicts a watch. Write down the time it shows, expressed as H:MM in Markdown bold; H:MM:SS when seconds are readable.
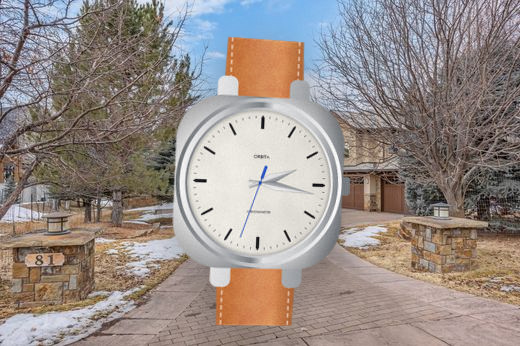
**2:16:33**
